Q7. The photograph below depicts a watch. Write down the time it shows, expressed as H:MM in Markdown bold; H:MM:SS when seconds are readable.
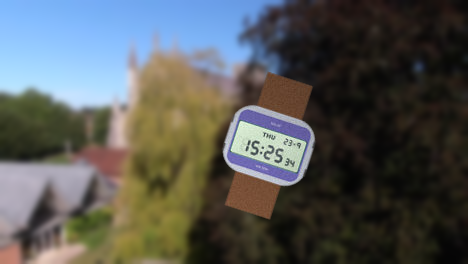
**15:25:34**
